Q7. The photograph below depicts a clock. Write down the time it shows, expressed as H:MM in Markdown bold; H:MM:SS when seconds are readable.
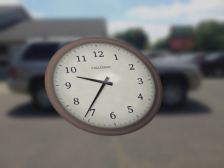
**9:36**
